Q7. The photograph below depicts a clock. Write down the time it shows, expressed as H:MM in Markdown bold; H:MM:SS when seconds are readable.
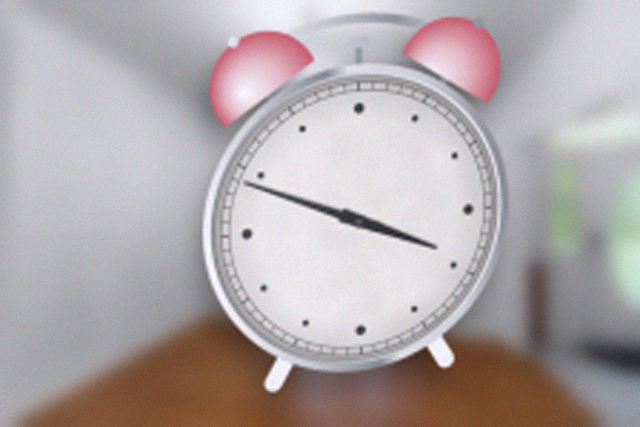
**3:49**
